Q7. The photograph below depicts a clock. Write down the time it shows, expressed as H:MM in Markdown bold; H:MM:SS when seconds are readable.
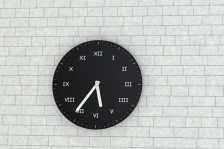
**5:36**
